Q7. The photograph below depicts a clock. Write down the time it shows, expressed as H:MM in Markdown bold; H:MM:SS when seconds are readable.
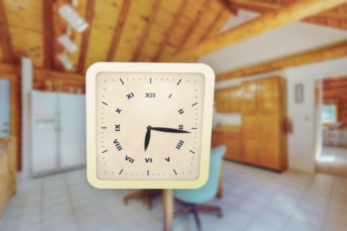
**6:16**
